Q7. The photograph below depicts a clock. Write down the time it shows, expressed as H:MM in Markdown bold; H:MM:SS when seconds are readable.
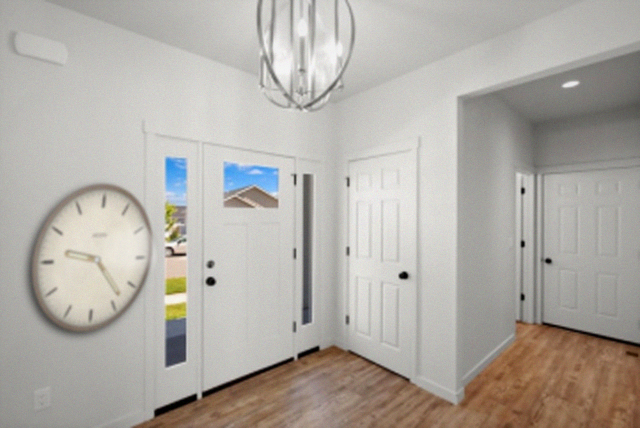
**9:23**
